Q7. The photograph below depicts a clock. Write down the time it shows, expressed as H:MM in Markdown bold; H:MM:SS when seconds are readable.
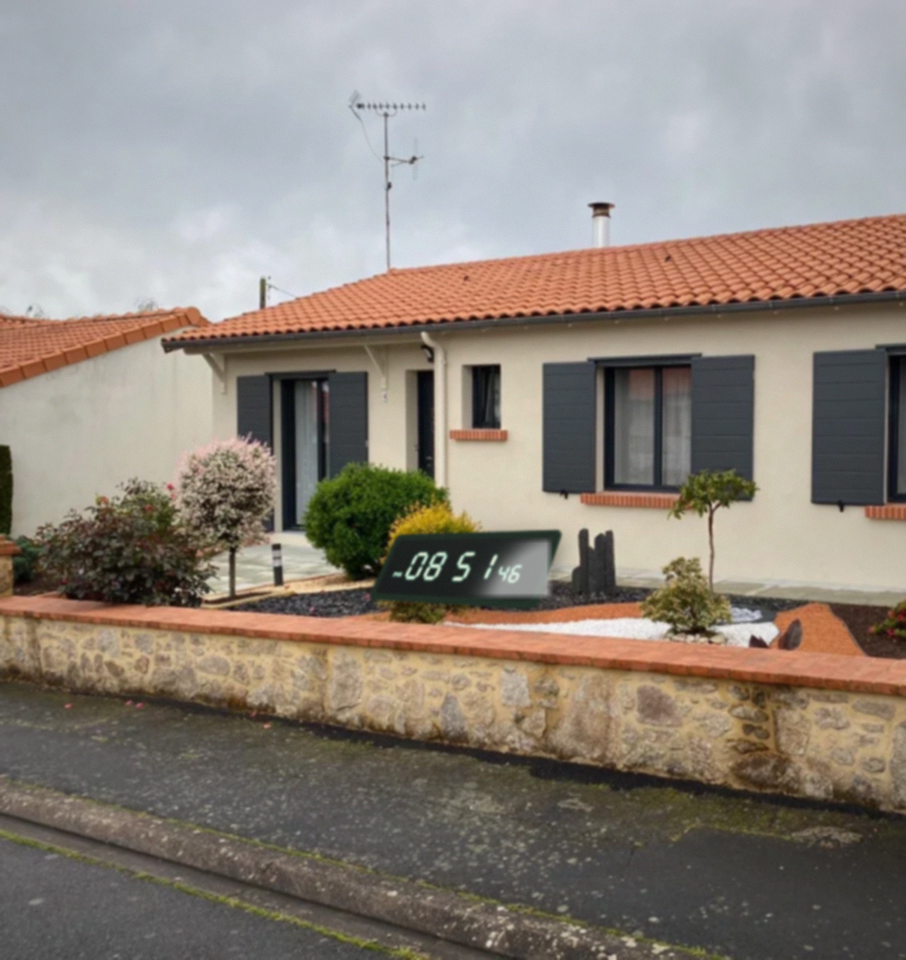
**8:51:46**
